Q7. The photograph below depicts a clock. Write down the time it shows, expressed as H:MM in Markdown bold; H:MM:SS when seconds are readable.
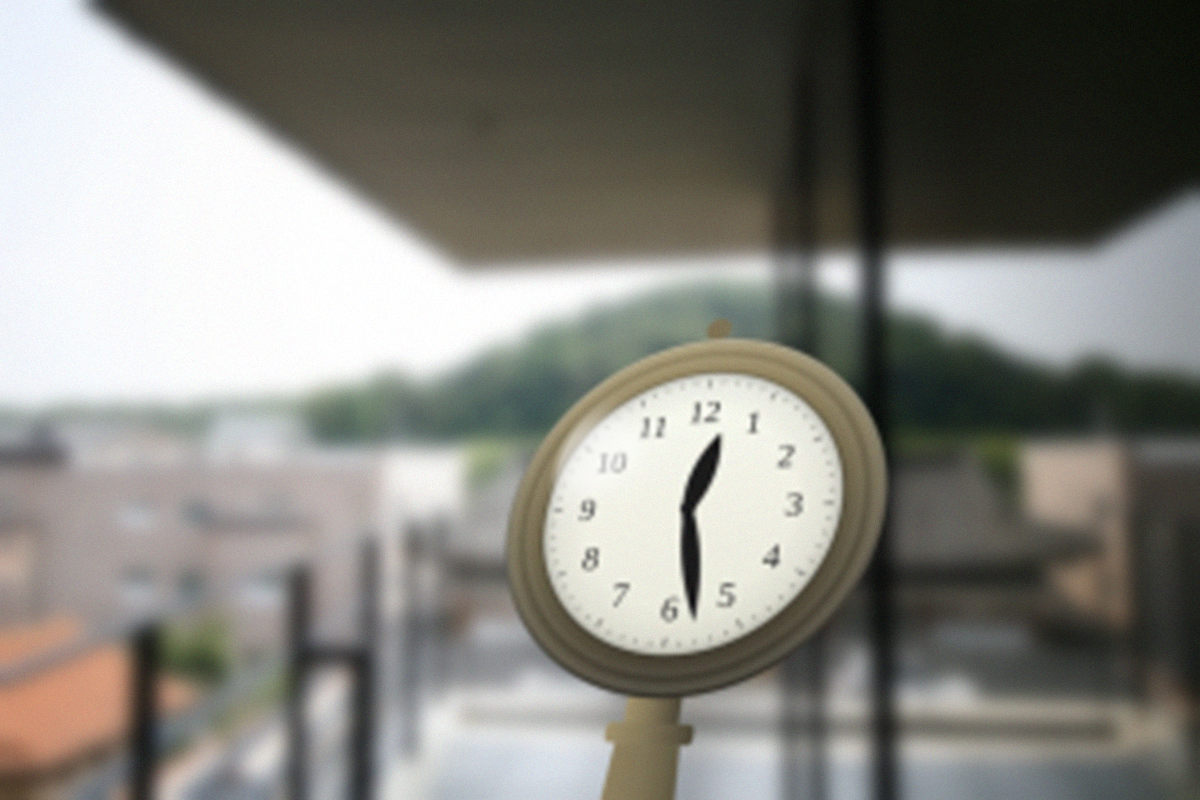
**12:28**
